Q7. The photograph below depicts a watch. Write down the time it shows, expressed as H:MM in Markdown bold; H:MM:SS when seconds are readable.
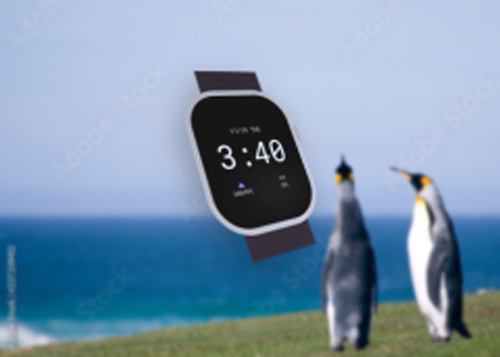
**3:40**
